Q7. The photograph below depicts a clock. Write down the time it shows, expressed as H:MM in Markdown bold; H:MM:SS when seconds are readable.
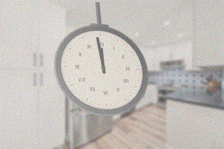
**11:59**
